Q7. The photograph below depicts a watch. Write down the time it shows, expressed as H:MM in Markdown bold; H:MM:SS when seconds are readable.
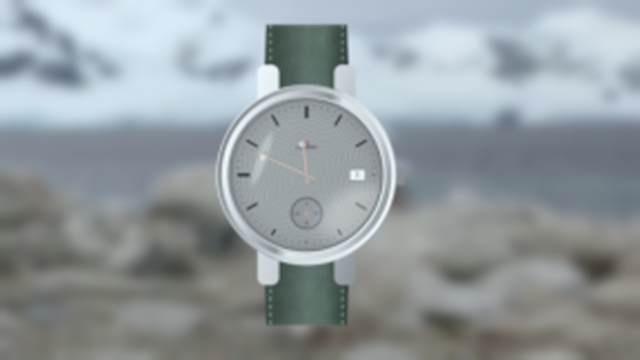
**11:49**
